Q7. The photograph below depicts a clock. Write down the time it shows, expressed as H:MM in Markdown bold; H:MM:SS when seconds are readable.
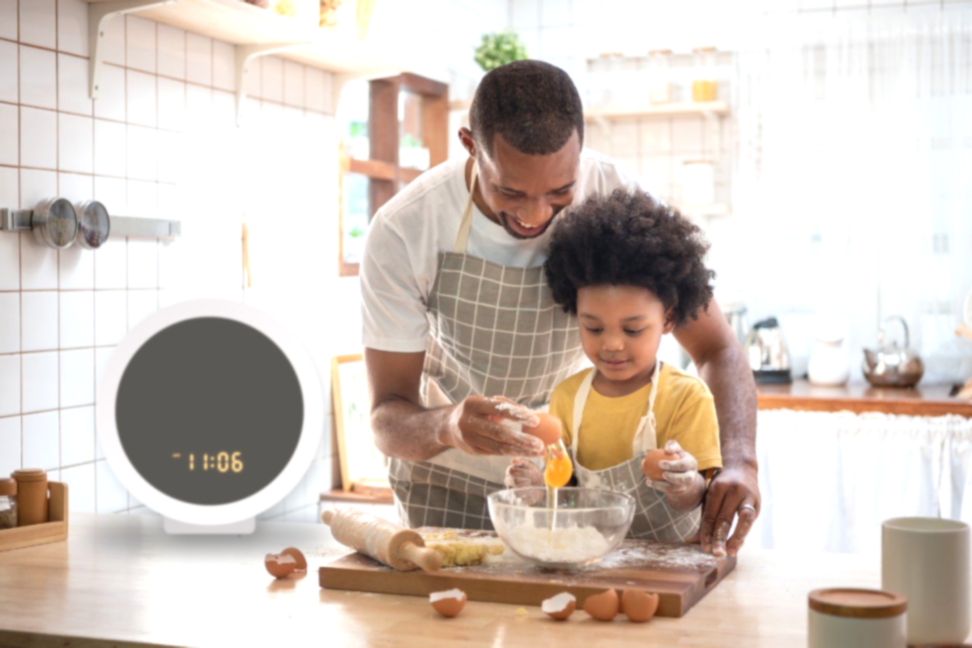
**11:06**
